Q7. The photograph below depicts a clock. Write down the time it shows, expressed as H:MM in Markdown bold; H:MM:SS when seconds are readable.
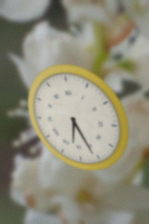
**6:26**
